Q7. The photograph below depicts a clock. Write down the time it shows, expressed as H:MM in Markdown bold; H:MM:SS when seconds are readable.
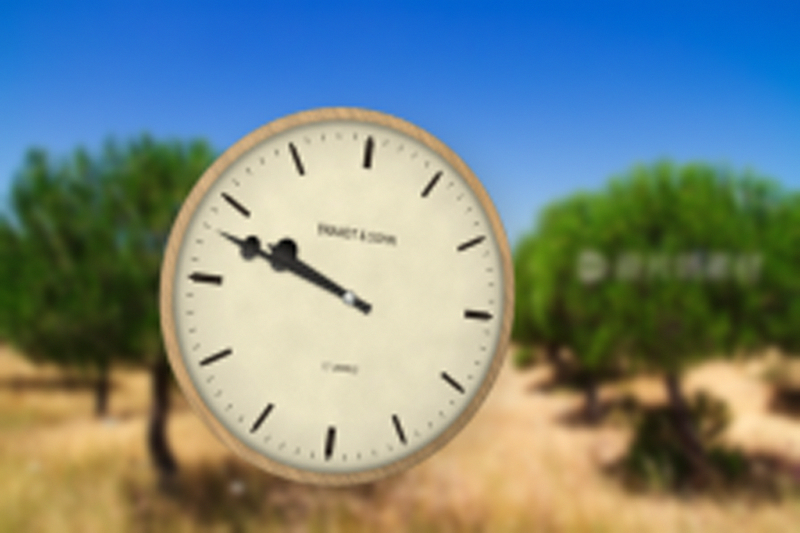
**9:48**
